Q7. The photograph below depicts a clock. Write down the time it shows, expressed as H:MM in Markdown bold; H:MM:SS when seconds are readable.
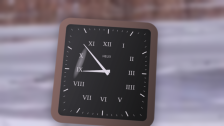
**8:53**
